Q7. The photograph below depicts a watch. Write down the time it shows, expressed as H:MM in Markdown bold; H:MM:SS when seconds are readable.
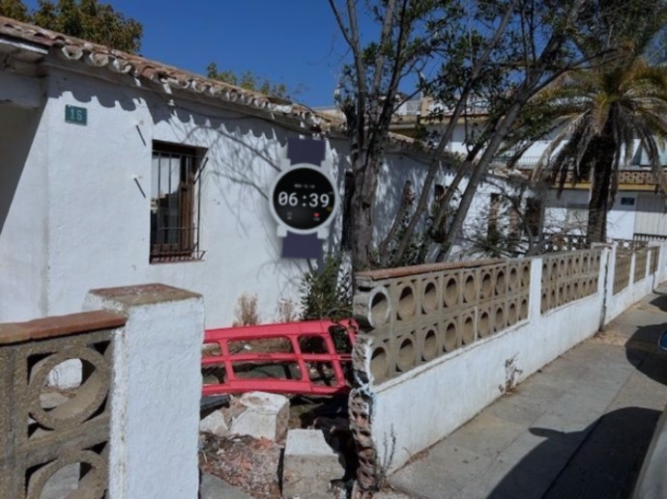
**6:39**
